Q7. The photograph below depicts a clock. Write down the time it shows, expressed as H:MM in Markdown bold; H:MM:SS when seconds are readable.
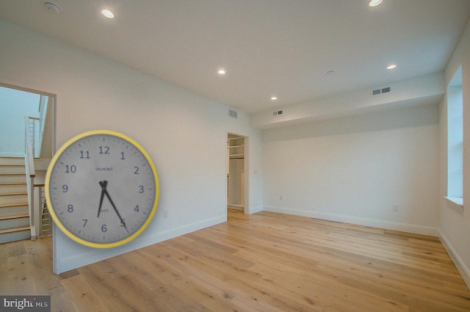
**6:25**
